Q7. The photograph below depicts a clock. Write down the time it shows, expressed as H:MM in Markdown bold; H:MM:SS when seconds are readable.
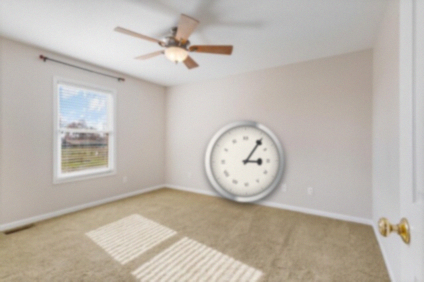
**3:06**
